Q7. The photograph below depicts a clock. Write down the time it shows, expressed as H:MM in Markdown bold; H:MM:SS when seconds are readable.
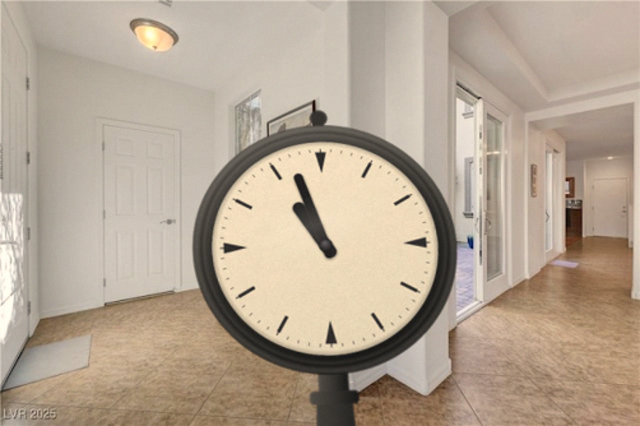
**10:57**
